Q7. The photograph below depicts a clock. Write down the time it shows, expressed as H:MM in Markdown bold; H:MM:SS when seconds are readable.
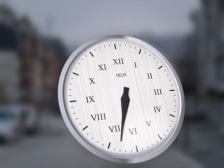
**6:33**
